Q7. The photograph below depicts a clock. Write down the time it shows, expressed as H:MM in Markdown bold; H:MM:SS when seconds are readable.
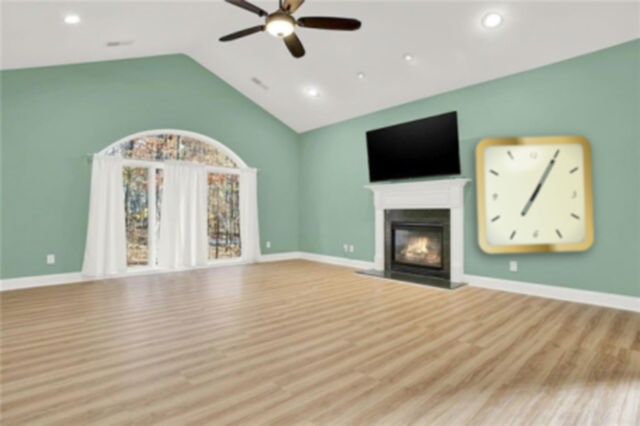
**7:05**
